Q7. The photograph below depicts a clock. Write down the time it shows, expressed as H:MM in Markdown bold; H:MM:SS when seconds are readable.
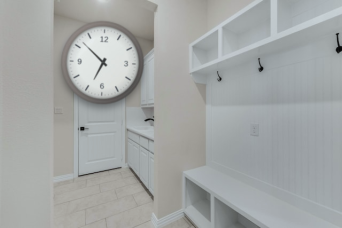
**6:52**
